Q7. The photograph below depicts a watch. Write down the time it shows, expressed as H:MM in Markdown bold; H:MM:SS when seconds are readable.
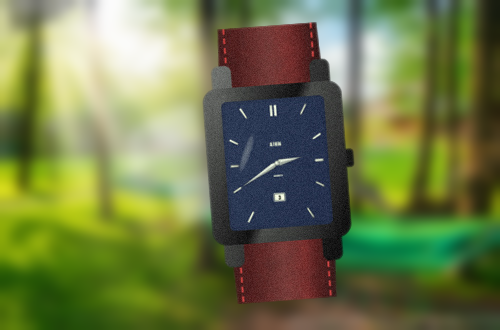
**2:40**
